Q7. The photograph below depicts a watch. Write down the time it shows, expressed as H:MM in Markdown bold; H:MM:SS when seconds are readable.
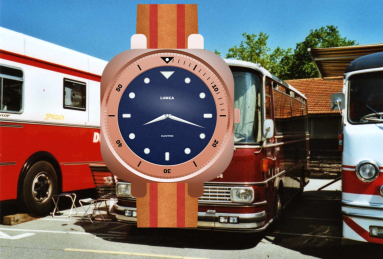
**8:18**
